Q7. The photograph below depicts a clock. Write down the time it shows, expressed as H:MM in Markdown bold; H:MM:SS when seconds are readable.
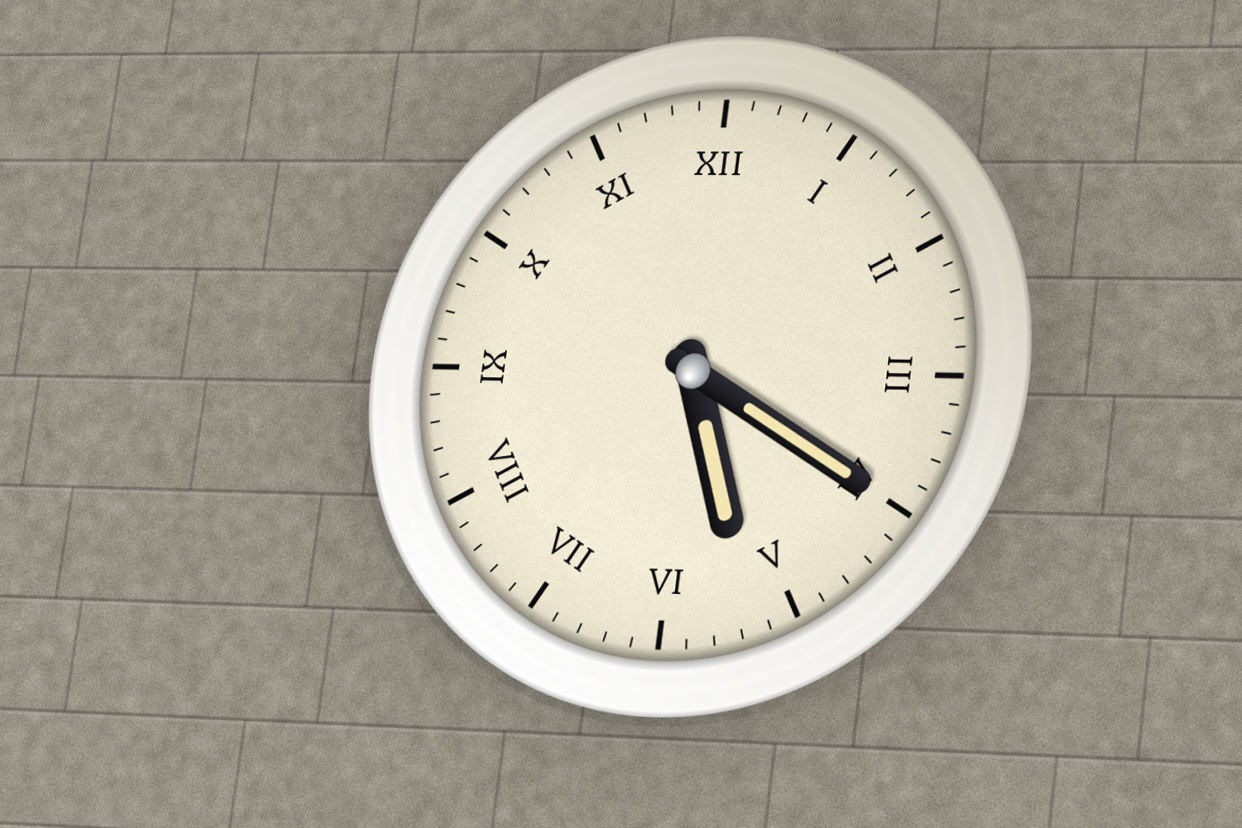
**5:20**
